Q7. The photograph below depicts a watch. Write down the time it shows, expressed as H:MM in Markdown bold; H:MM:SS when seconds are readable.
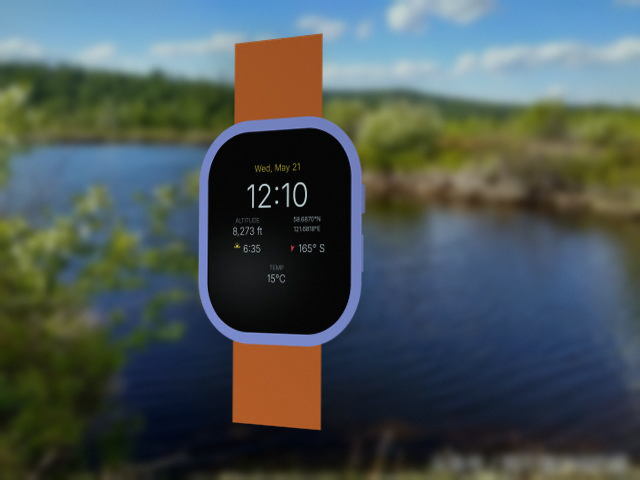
**12:10**
